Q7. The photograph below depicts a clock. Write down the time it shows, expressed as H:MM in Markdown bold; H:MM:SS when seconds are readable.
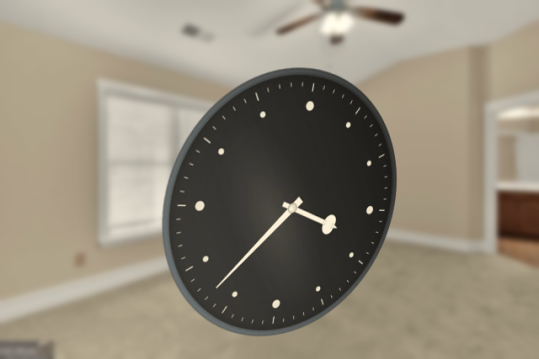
**3:37**
